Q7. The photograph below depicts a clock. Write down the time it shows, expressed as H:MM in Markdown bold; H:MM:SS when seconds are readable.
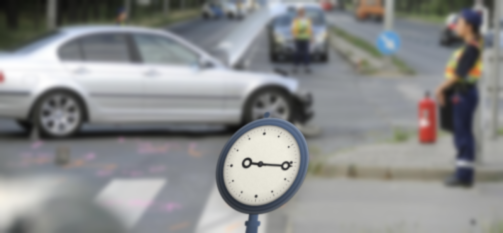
**9:16**
